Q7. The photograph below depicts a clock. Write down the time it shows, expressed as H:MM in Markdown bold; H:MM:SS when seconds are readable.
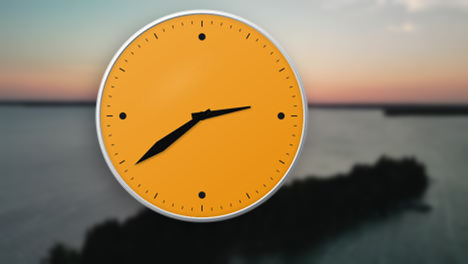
**2:39**
